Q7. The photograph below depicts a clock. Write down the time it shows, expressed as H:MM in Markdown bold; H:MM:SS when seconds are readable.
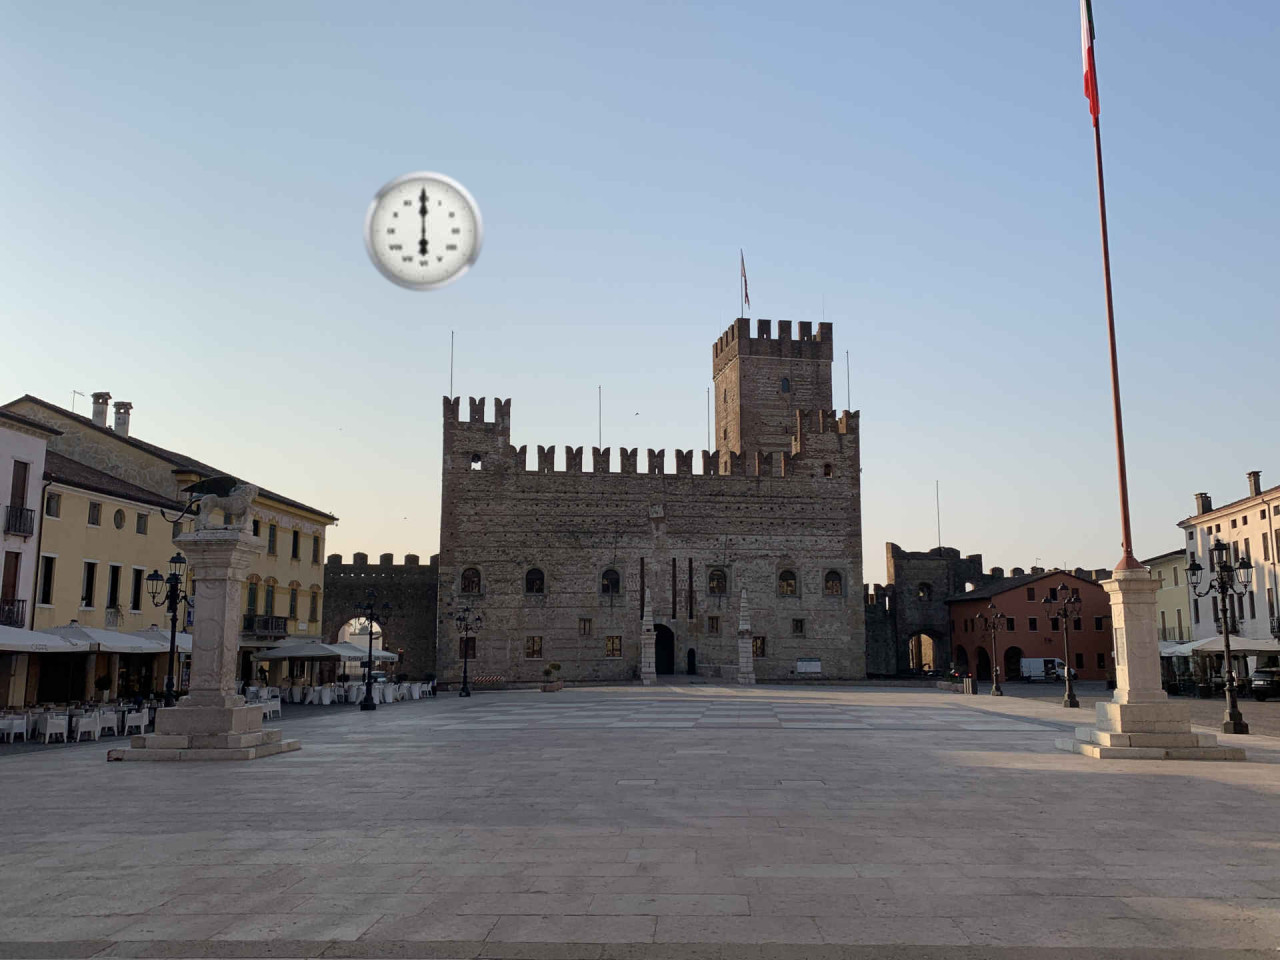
**6:00**
